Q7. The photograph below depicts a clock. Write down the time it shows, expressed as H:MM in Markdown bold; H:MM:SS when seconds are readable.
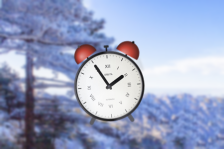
**1:55**
